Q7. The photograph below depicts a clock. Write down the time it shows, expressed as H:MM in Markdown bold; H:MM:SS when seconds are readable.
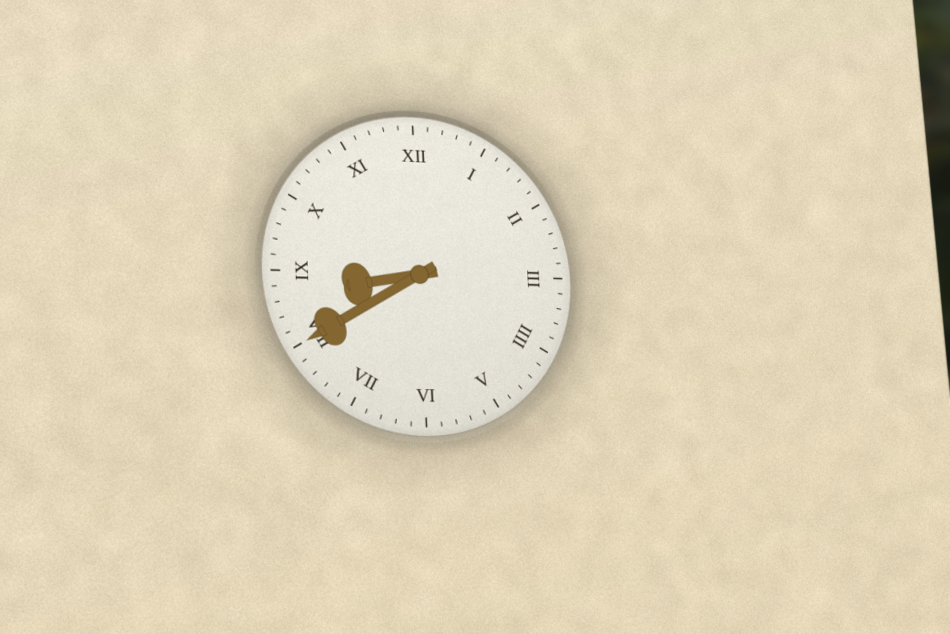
**8:40**
